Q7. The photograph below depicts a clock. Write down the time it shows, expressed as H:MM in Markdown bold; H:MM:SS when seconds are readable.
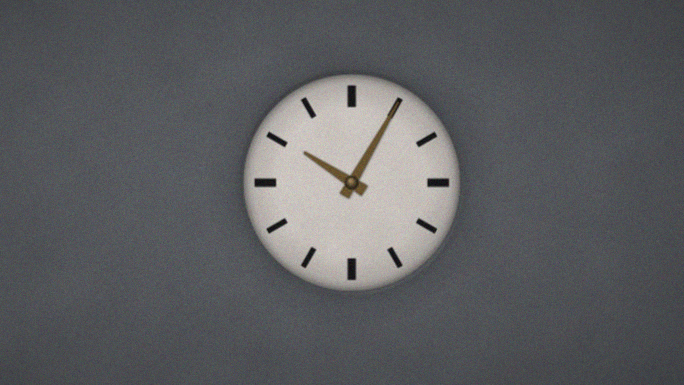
**10:05**
